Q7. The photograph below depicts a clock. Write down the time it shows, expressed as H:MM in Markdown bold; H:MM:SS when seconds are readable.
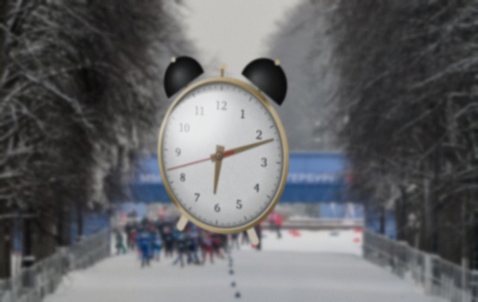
**6:11:42**
